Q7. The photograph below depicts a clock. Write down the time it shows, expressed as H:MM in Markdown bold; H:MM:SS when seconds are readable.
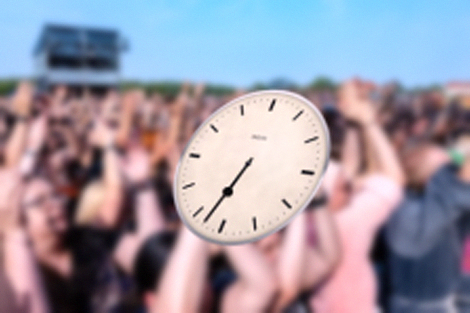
**6:33**
